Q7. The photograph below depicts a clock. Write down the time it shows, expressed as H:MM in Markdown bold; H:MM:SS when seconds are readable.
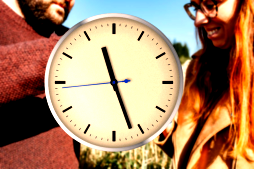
**11:26:44**
